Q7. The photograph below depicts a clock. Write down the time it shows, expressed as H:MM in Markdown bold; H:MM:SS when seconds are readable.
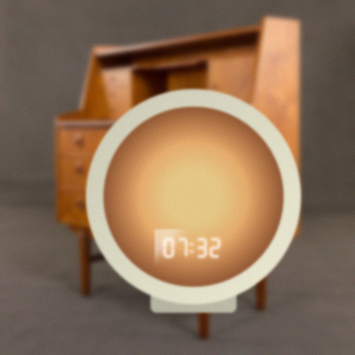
**7:32**
